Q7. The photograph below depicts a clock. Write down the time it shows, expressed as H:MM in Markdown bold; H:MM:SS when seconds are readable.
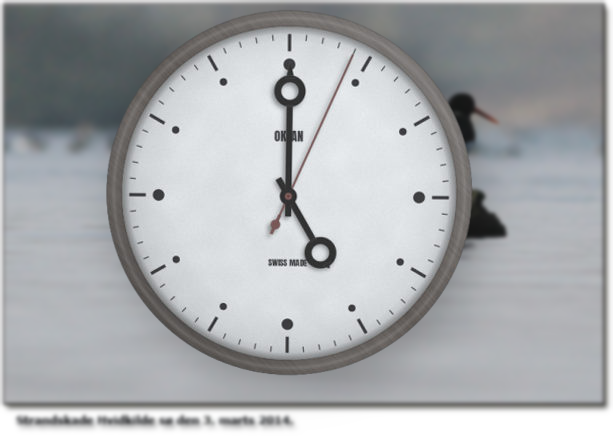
**5:00:04**
